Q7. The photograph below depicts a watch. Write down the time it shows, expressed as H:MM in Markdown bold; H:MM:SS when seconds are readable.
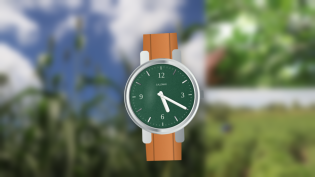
**5:20**
